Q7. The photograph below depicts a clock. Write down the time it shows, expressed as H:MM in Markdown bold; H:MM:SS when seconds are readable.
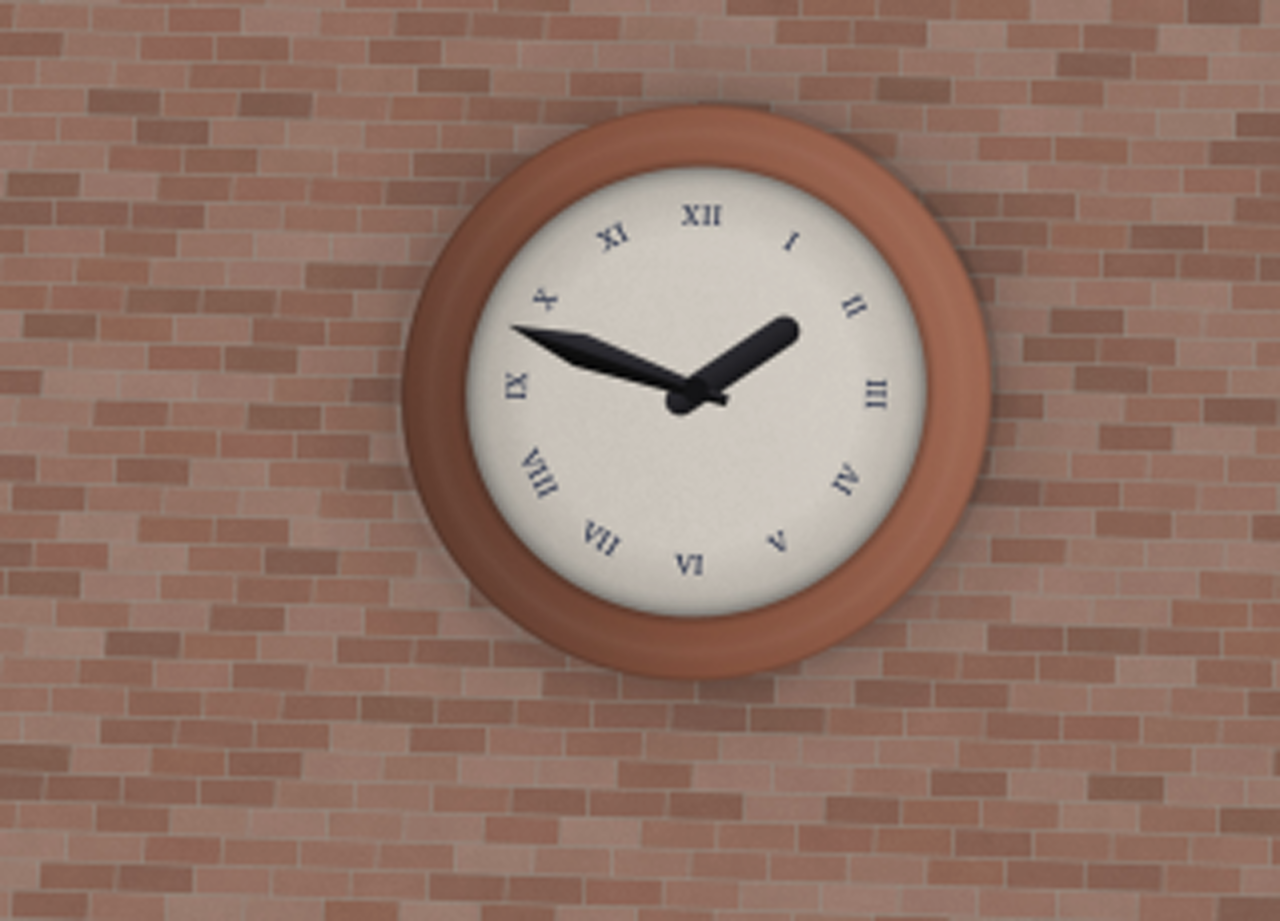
**1:48**
